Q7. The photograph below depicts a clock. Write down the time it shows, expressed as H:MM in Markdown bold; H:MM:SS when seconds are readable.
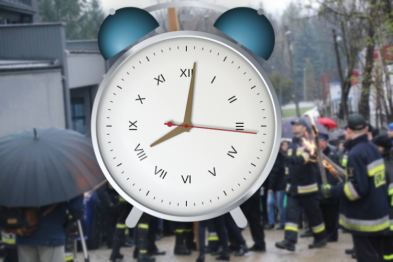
**8:01:16**
